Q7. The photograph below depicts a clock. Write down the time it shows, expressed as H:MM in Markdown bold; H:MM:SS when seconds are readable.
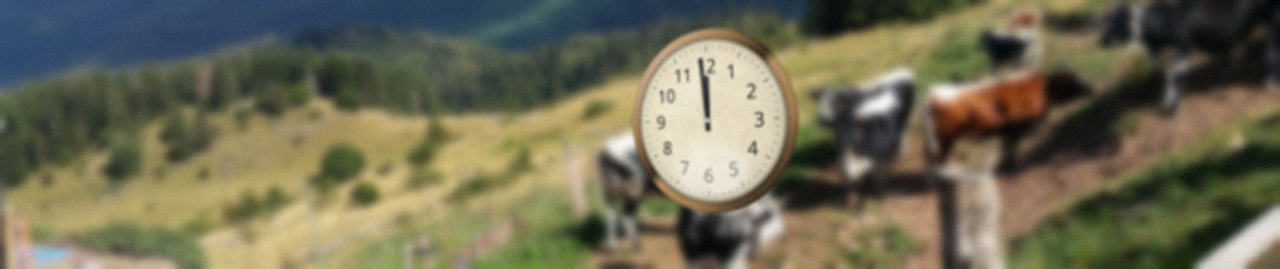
**11:59**
